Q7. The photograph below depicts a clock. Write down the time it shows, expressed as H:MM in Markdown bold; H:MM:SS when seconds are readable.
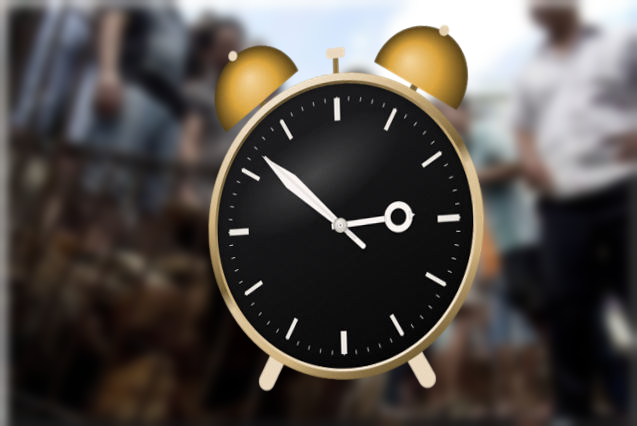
**2:51:52**
